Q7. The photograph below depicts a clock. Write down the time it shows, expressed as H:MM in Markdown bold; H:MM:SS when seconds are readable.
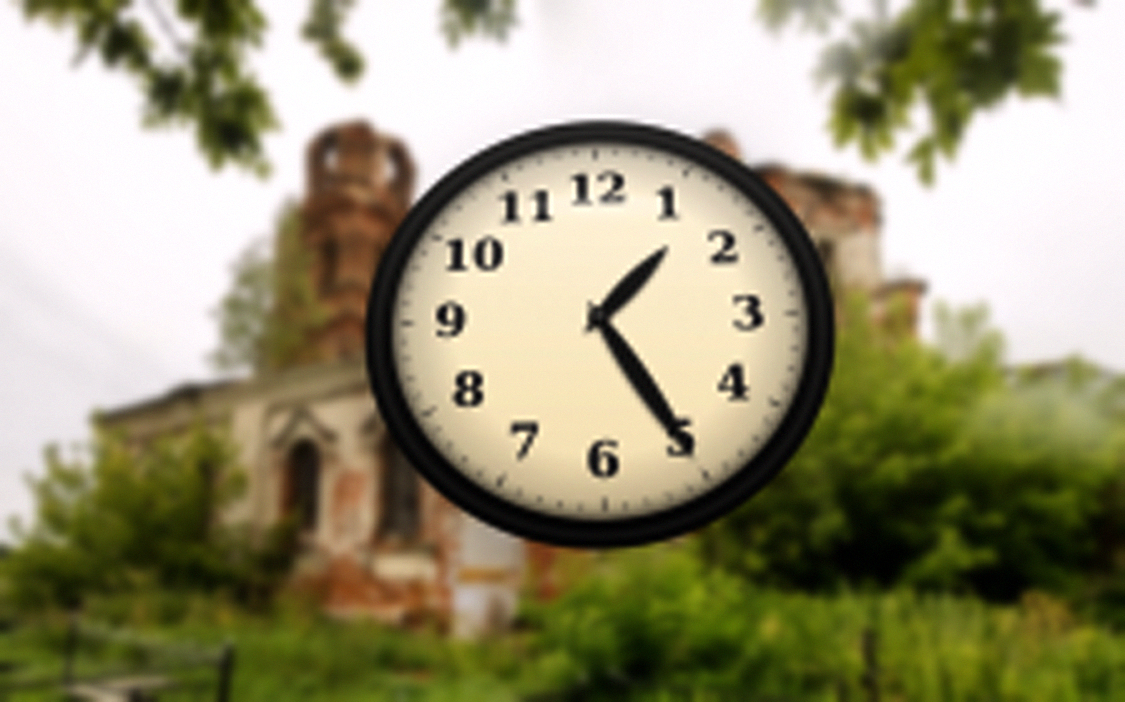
**1:25**
